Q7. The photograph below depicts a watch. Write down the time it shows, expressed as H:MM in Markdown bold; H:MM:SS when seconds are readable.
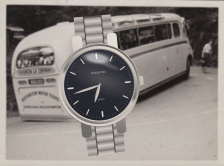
**6:43**
